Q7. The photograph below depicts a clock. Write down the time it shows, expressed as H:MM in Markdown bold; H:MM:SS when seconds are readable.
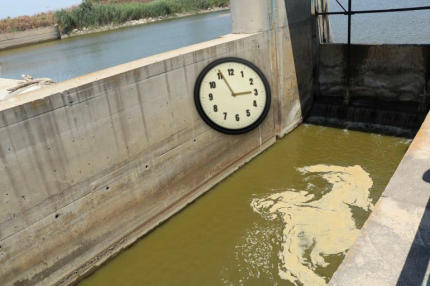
**2:56**
